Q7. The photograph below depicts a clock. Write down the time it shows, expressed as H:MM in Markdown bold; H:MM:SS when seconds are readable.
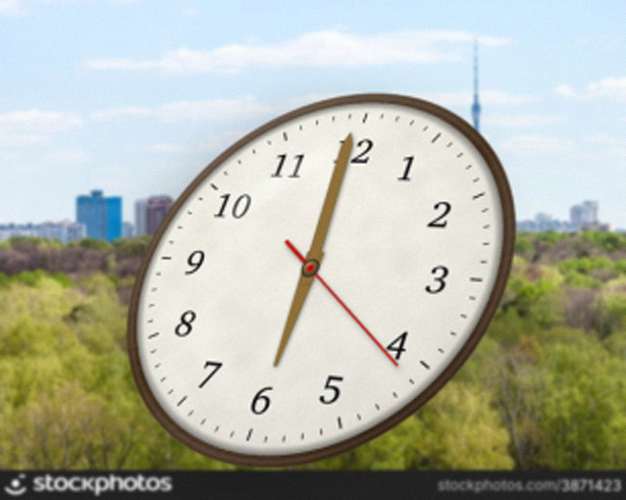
**5:59:21**
